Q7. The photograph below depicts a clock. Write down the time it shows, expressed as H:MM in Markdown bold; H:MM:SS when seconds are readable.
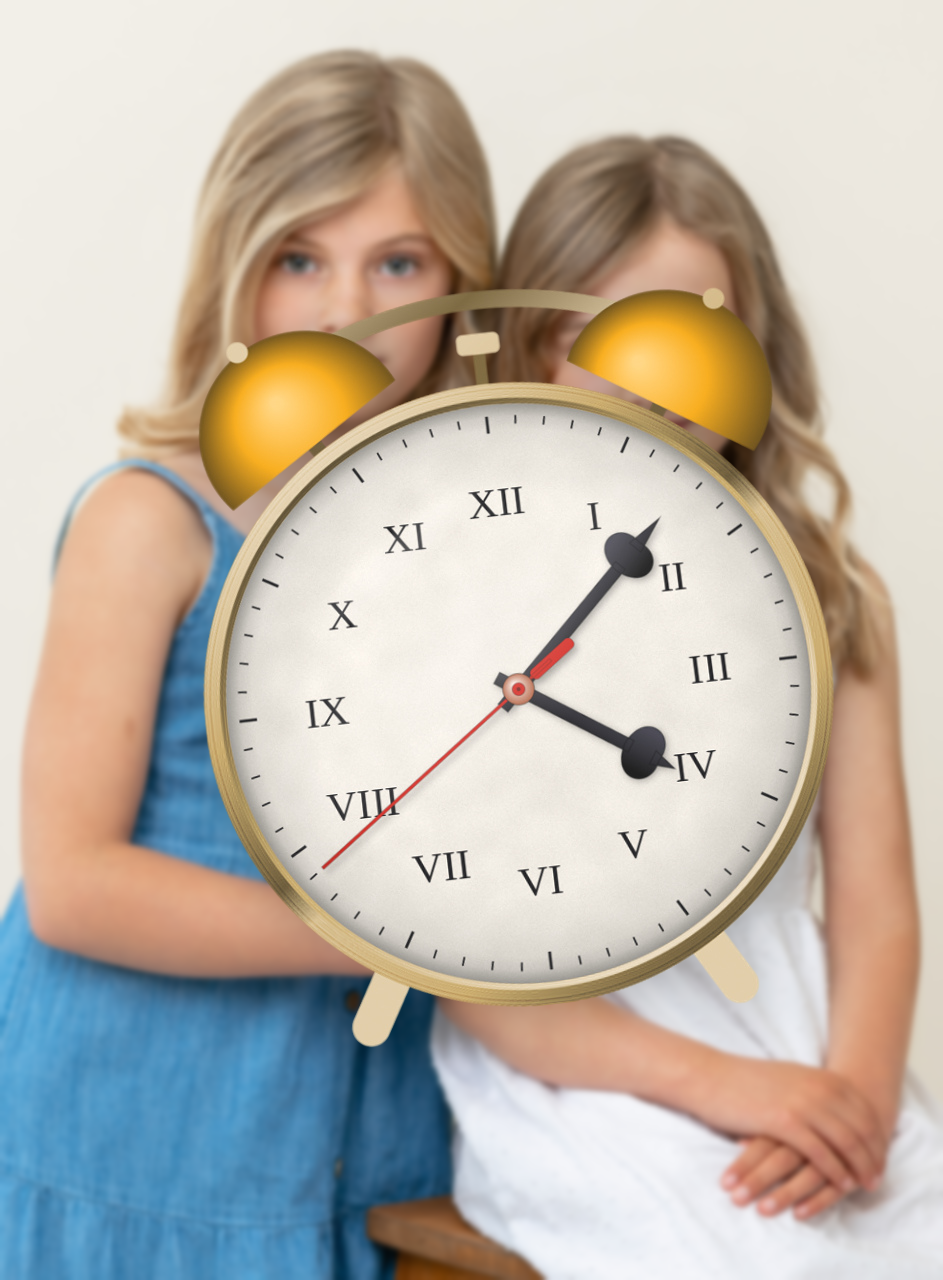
**4:07:39**
